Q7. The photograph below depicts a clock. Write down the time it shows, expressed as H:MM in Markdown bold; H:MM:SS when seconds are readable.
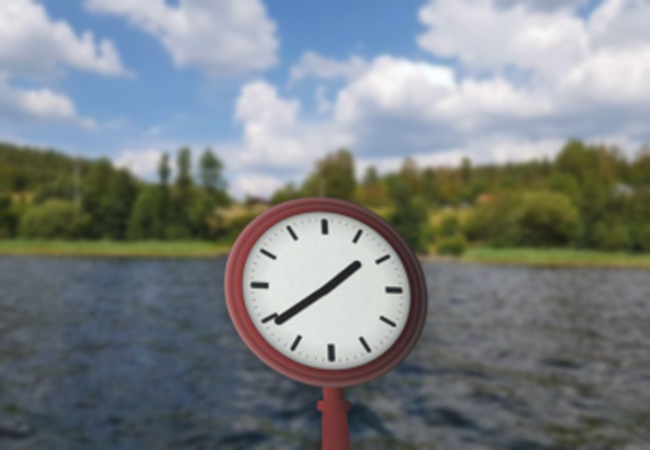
**1:39**
